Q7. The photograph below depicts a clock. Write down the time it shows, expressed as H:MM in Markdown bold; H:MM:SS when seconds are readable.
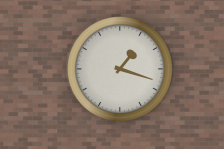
**1:18**
